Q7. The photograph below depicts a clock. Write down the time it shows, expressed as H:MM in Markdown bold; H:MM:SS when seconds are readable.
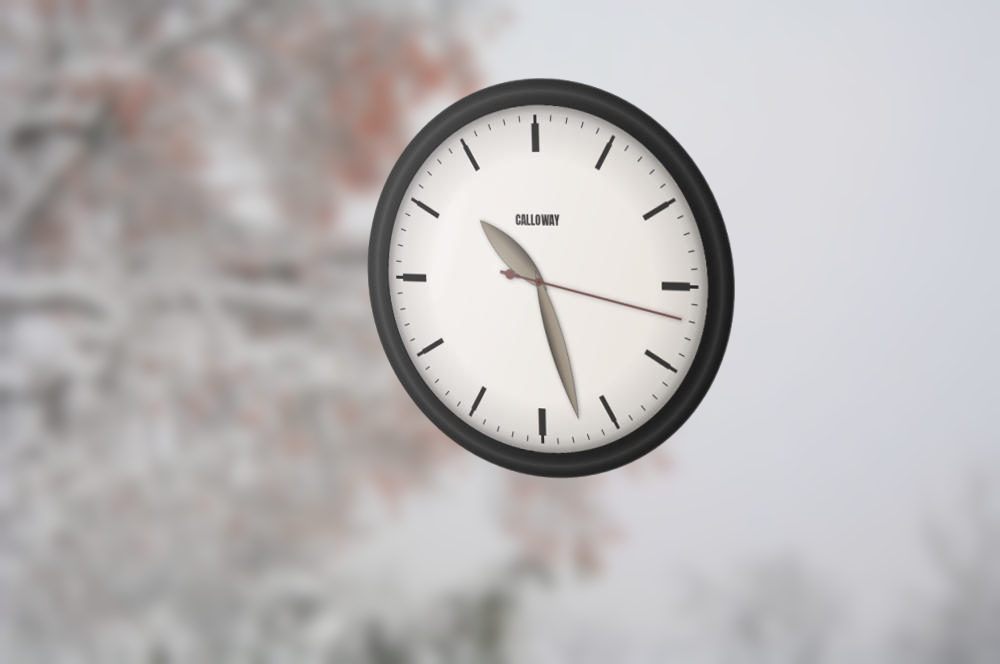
**10:27:17**
